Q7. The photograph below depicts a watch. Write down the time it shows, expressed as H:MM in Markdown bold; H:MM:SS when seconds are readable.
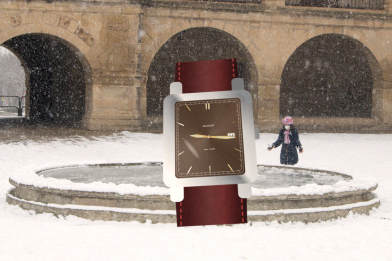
**9:16**
